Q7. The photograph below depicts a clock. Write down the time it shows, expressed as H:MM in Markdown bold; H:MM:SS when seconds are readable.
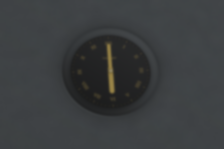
**6:00**
